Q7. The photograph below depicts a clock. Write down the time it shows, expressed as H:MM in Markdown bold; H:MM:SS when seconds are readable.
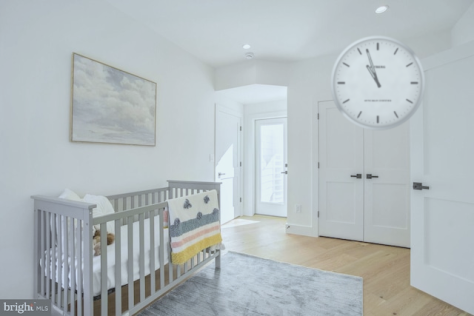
**10:57**
